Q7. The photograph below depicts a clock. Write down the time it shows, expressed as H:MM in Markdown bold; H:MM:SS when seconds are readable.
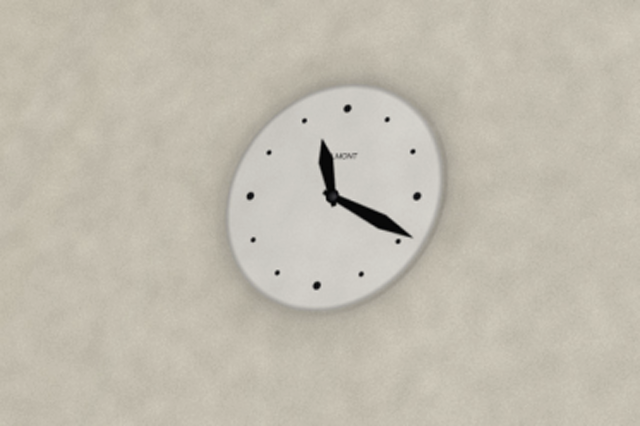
**11:19**
